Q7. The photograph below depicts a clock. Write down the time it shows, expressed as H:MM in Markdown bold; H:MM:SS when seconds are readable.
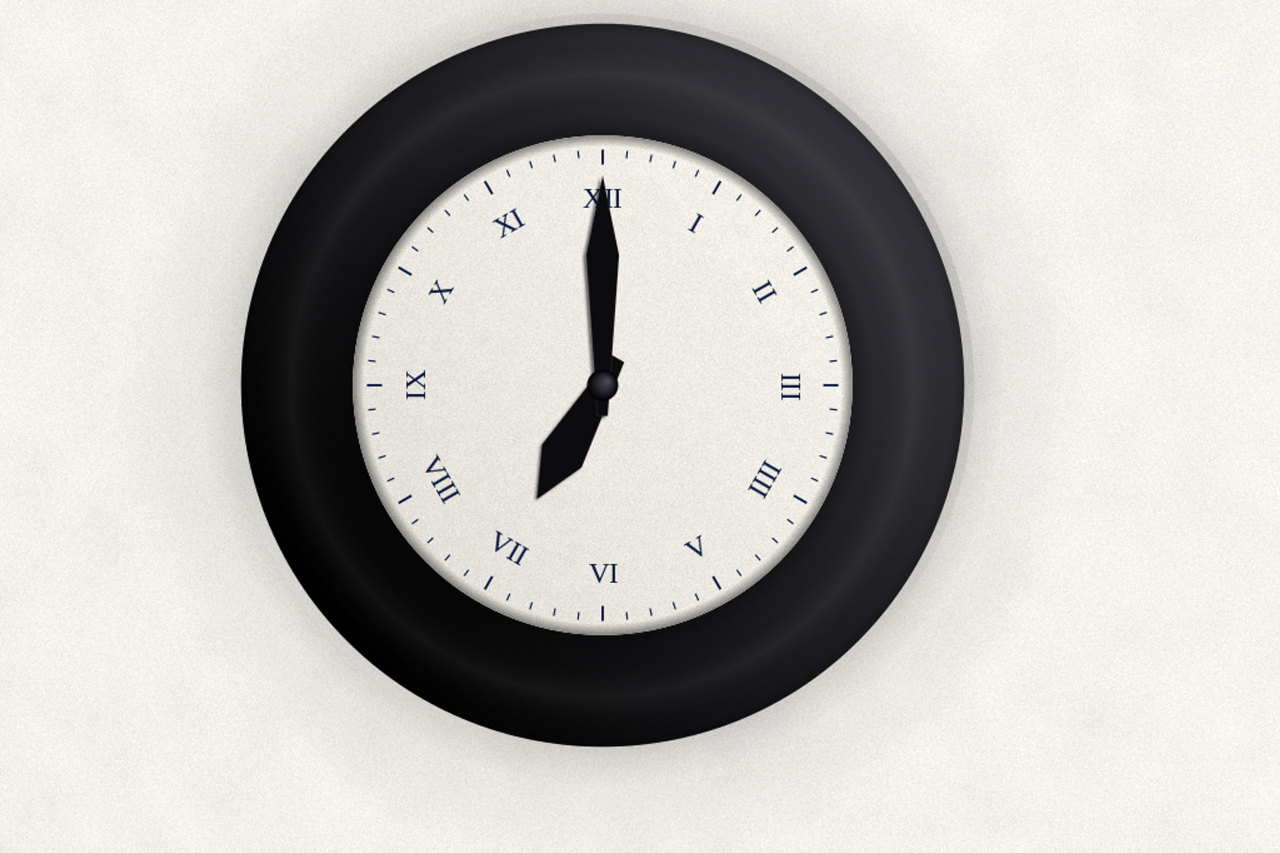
**7:00**
